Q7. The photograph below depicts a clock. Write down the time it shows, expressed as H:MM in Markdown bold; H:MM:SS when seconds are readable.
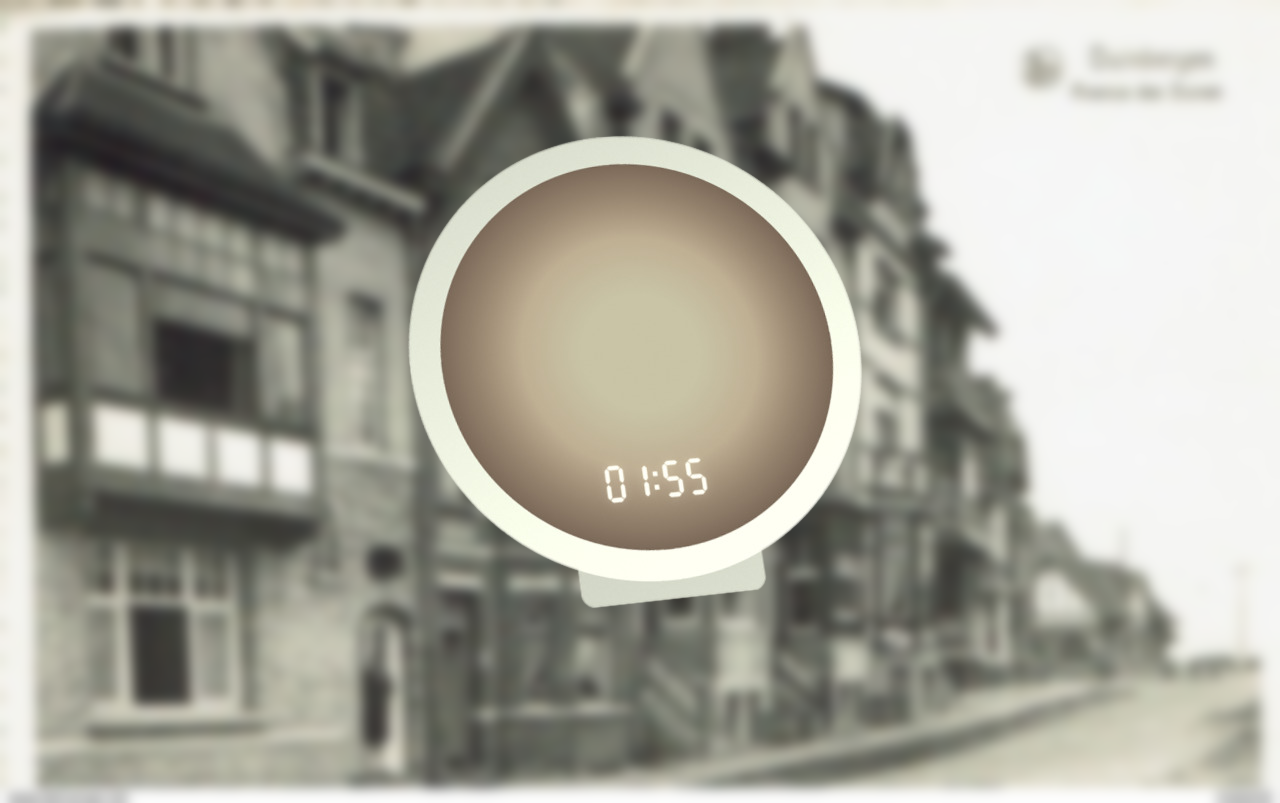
**1:55**
